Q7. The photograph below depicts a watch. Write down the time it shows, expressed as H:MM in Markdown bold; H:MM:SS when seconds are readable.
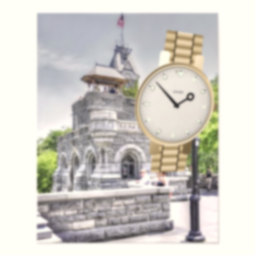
**1:52**
